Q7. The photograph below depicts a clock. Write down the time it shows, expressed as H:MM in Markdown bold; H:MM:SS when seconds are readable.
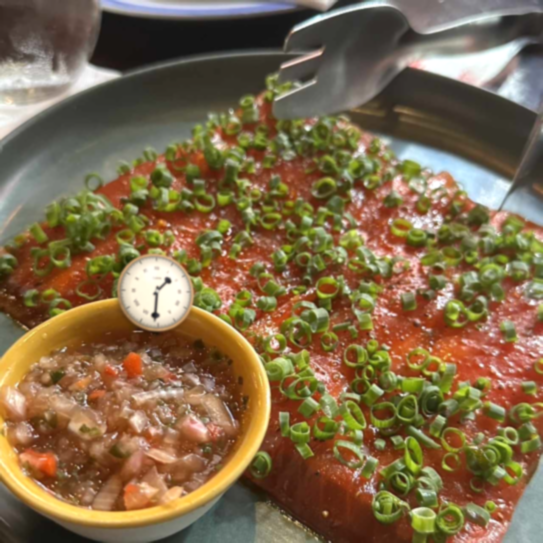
**1:31**
